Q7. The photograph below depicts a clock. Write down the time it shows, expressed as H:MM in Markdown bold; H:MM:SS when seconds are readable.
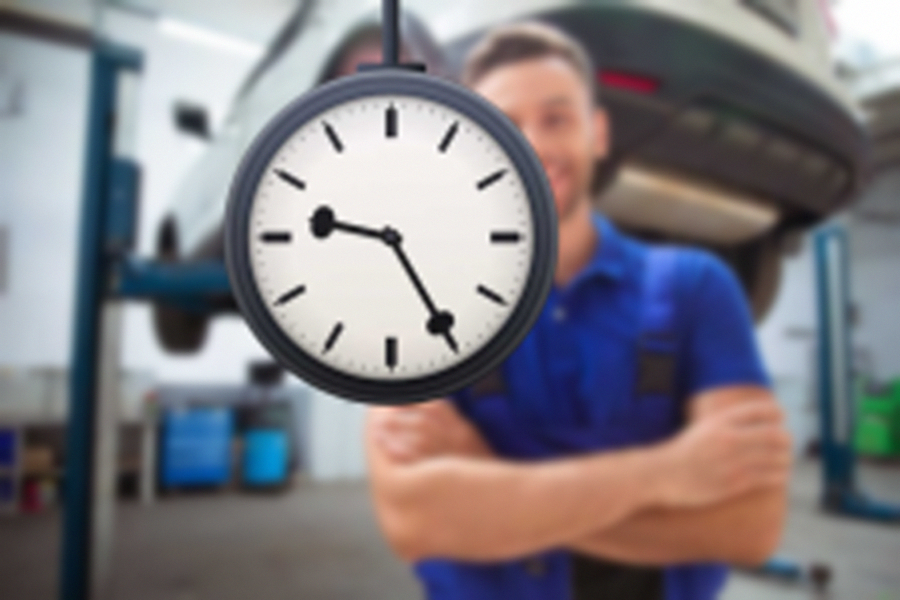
**9:25**
